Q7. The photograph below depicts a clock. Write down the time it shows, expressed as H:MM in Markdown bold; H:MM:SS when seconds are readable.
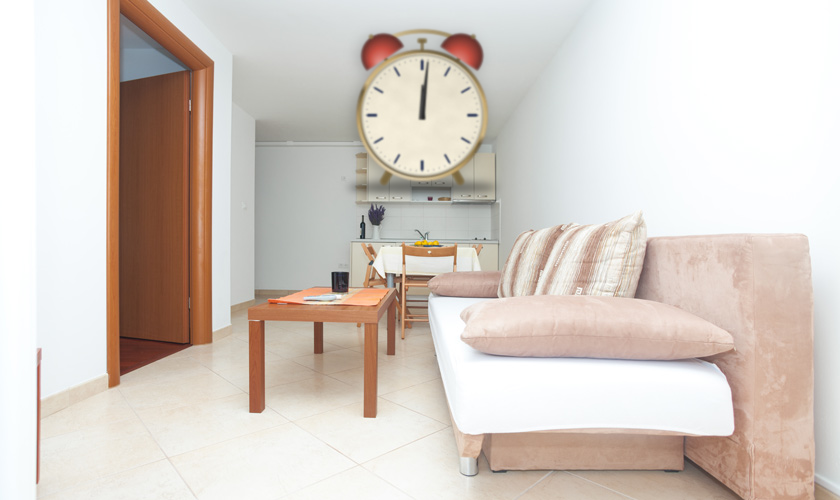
**12:01**
